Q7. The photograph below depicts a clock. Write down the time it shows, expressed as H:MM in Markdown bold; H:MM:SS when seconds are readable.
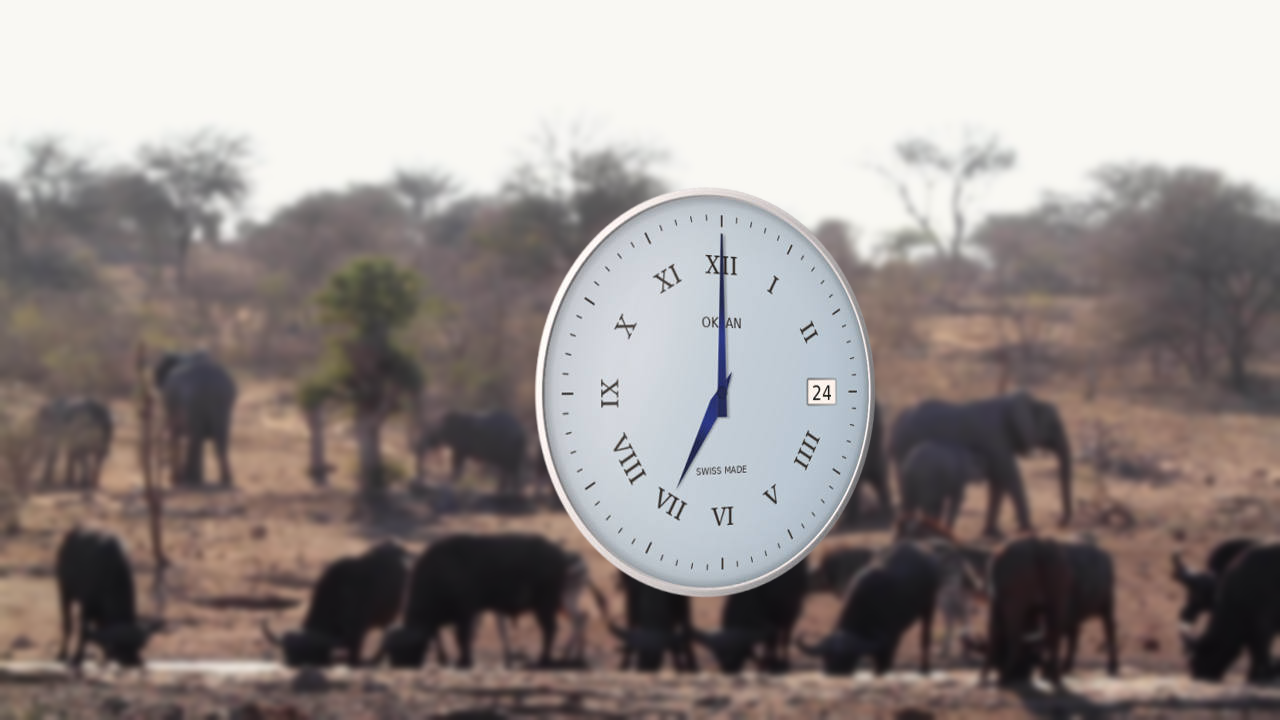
**7:00**
